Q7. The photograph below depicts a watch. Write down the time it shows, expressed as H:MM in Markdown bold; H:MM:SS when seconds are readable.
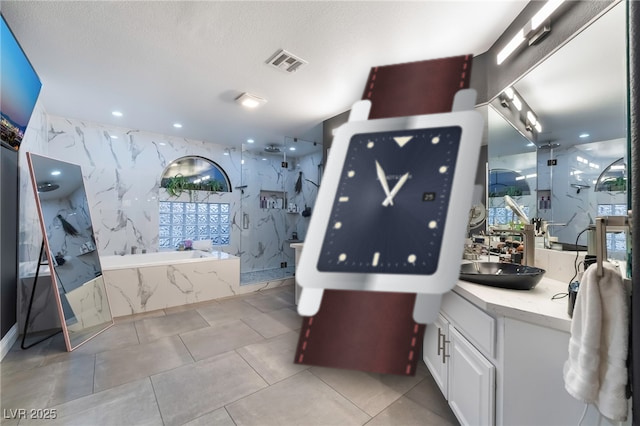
**12:55**
